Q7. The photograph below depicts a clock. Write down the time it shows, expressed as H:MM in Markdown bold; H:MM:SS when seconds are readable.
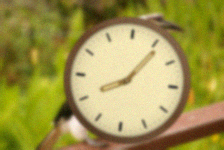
**8:06**
